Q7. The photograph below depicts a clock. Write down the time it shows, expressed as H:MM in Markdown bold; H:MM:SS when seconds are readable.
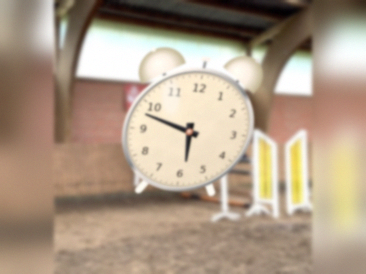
**5:48**
